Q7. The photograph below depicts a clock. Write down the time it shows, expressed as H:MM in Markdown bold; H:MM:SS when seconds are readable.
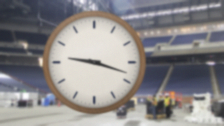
**9:18**
